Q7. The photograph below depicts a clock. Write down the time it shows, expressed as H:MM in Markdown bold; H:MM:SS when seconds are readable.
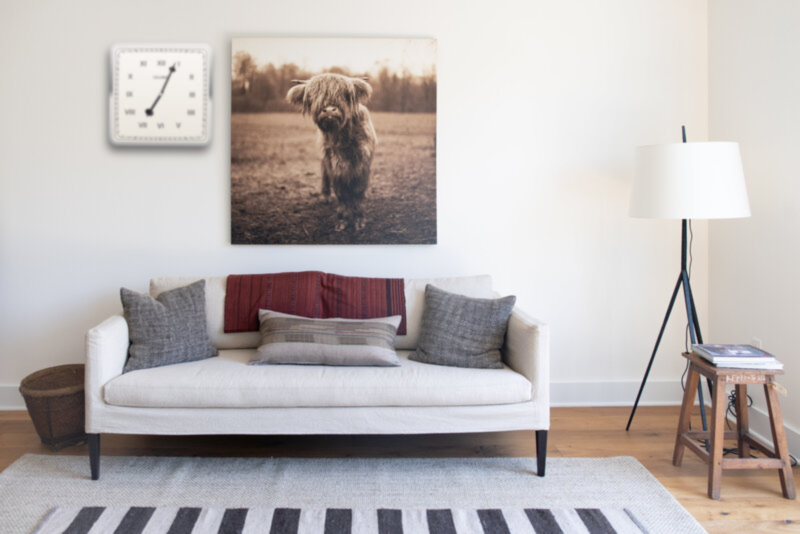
**7:04**
